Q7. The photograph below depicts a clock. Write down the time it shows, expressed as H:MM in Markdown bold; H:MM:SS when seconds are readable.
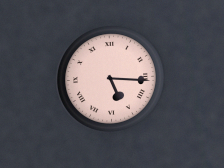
**5:16**
